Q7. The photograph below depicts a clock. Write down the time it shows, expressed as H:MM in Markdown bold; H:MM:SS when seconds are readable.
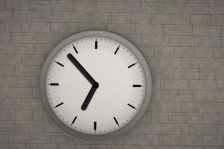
**6:53**
